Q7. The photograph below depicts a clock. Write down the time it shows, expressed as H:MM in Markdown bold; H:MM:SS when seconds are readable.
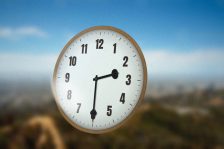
**2:30**
